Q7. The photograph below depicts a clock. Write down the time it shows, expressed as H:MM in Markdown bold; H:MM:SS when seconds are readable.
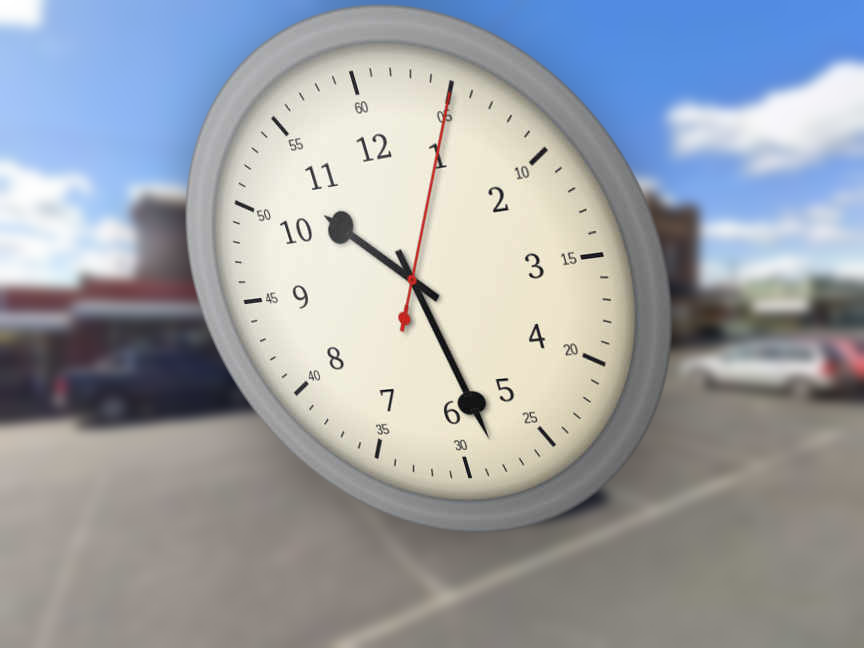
**10:28:05**
